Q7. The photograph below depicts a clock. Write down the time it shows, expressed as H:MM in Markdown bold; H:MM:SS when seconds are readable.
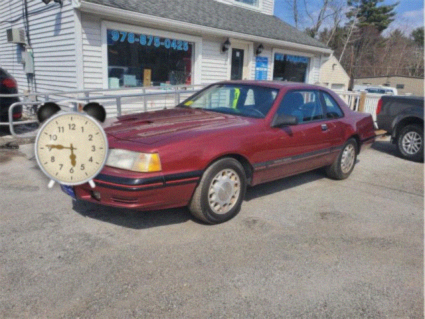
**5:46**
